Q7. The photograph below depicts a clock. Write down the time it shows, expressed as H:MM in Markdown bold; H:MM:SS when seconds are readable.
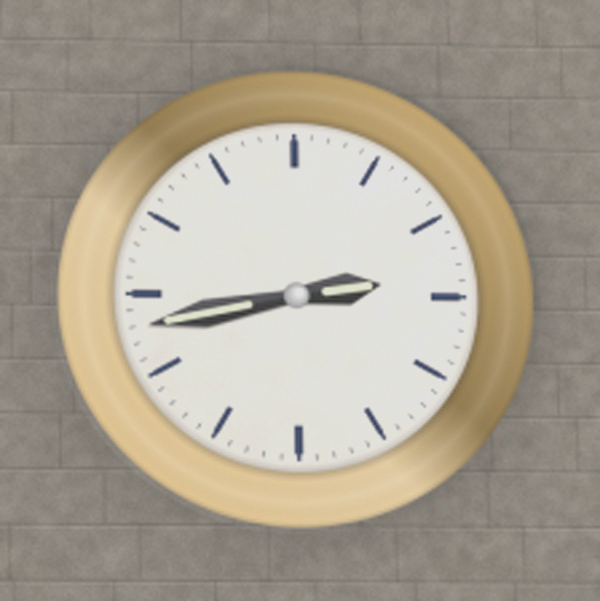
**2:43**
